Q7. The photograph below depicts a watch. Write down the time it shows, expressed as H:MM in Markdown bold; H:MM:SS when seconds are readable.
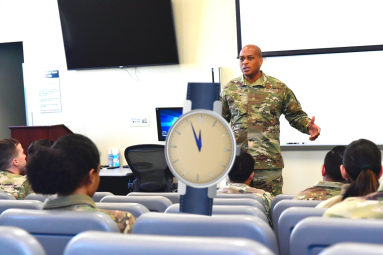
**11:56**
